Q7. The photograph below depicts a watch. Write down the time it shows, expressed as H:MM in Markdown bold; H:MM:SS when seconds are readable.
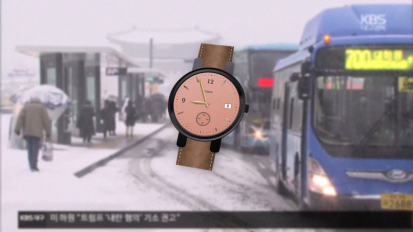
**8:56**
